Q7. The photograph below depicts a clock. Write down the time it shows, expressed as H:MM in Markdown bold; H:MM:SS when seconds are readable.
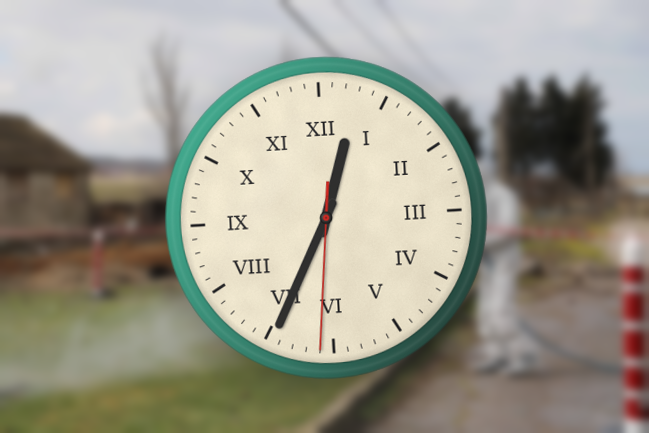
**12:34:31**
